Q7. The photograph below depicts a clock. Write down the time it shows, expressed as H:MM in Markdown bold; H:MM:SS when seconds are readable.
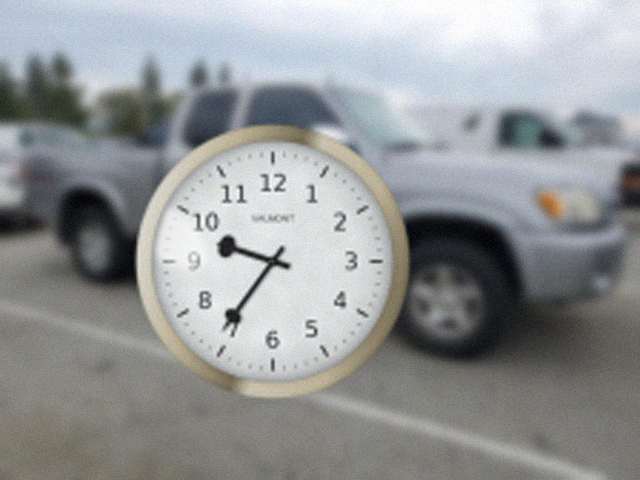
**9:36**
